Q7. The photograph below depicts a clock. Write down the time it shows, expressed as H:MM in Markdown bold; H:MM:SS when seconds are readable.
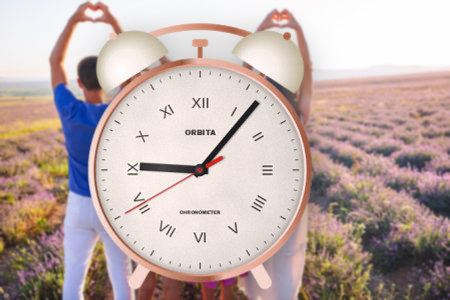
**9:06:40**
